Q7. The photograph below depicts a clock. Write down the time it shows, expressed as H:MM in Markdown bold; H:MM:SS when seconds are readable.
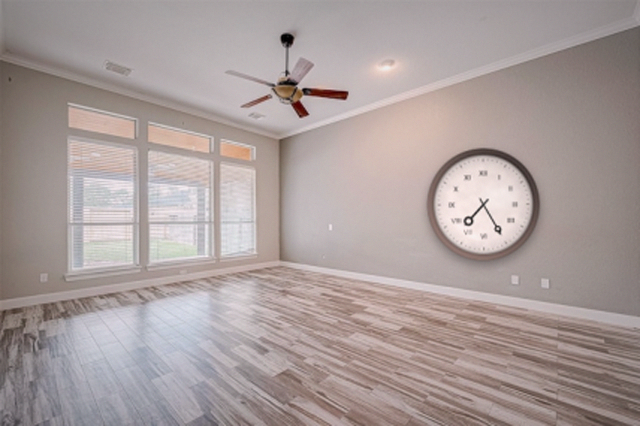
**7:25**
